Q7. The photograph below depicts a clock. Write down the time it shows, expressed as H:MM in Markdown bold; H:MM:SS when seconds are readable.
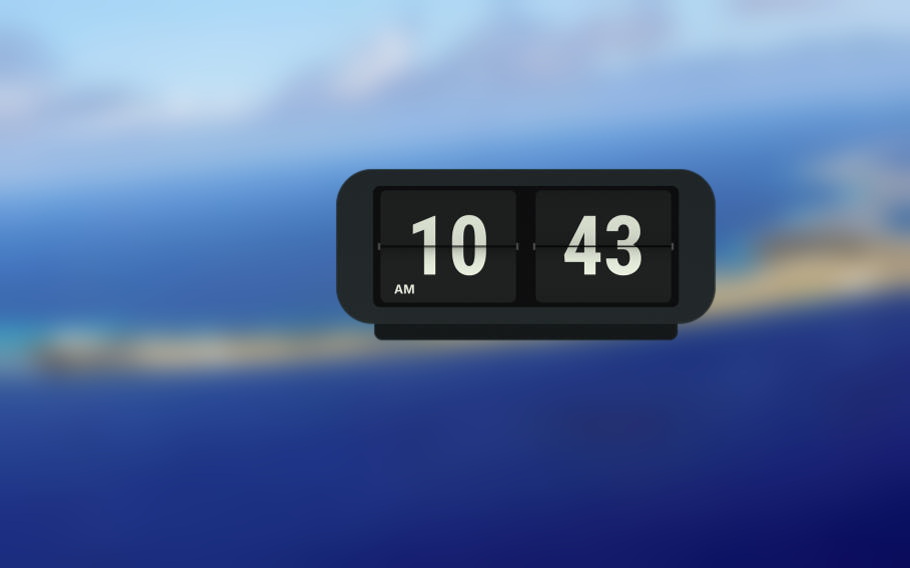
**10:43**
